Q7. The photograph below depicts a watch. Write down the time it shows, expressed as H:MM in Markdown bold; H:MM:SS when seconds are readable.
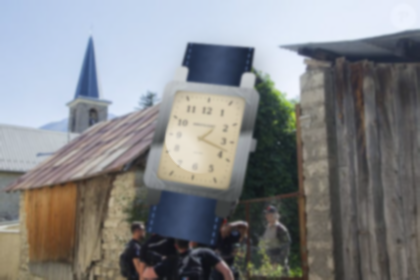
**1:18**
